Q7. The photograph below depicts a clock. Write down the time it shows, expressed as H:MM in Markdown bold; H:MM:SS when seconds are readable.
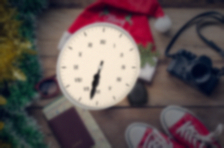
**6:32**
